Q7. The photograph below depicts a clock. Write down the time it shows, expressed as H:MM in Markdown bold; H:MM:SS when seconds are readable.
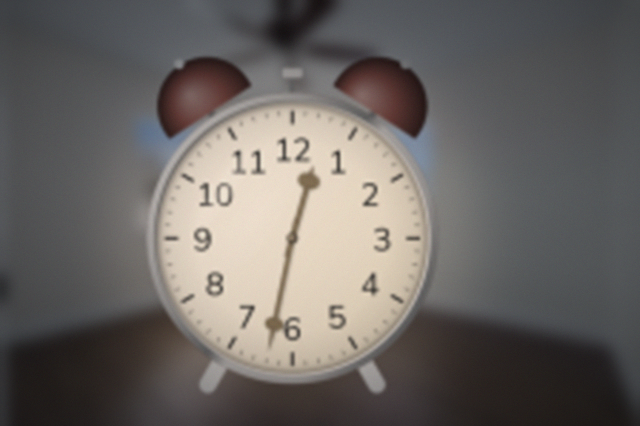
**12:32**
